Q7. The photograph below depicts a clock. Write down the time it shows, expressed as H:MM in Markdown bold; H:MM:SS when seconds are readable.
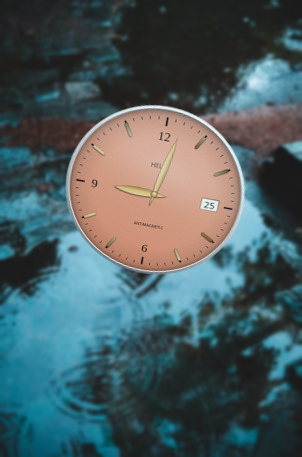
**9:02**
